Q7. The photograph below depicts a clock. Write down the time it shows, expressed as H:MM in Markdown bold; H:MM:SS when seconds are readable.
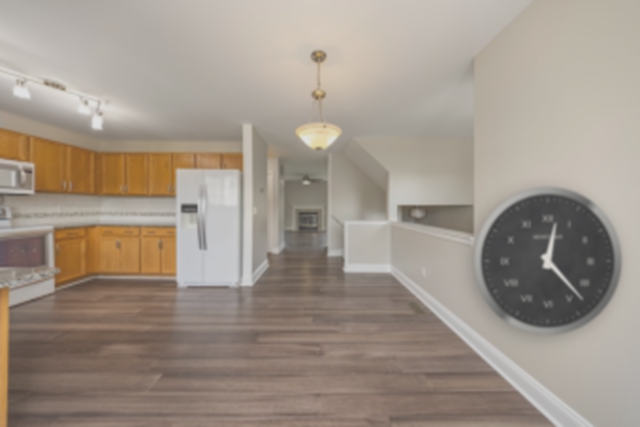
**12:23**
